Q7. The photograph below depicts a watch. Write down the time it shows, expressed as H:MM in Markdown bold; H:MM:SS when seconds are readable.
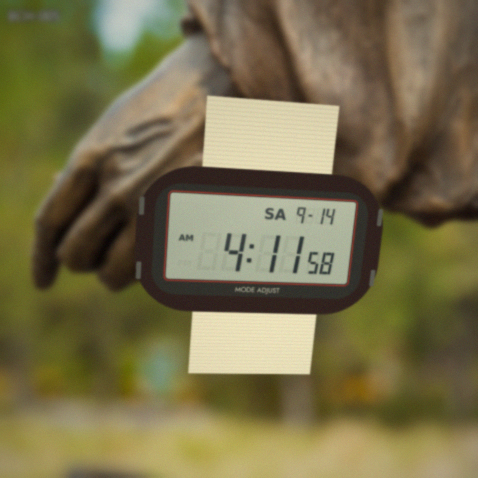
**4:11:58**
